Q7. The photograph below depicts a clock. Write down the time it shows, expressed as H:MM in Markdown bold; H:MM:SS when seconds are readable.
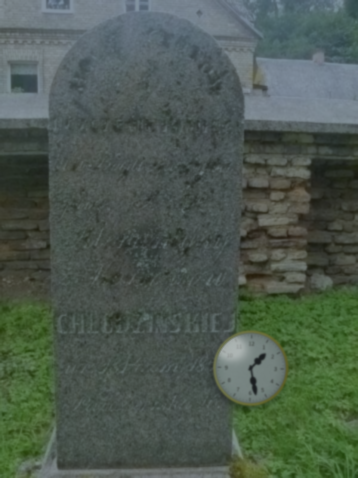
**1:28**
